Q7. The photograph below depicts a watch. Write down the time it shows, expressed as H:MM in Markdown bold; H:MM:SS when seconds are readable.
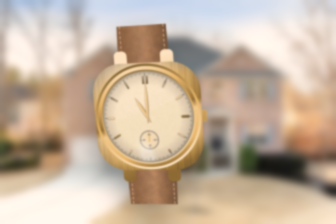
**11:00**
